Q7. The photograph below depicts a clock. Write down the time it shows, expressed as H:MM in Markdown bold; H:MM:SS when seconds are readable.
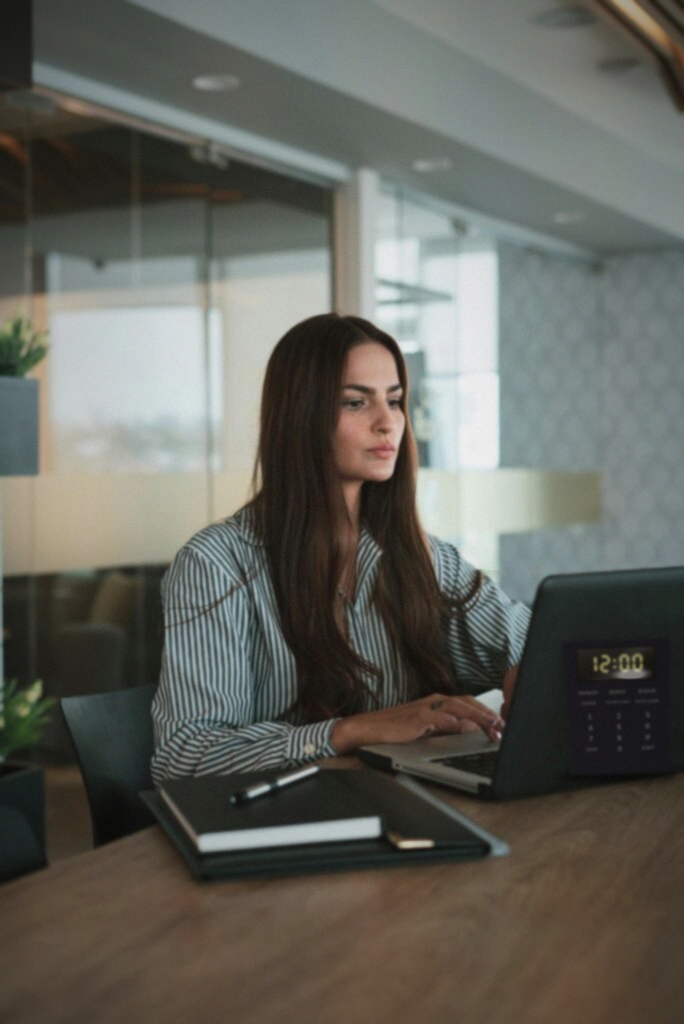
**12:00**
